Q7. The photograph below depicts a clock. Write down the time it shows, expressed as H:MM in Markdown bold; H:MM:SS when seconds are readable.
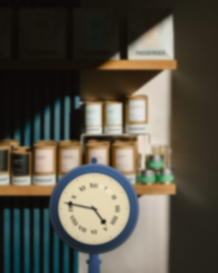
**4:47**
